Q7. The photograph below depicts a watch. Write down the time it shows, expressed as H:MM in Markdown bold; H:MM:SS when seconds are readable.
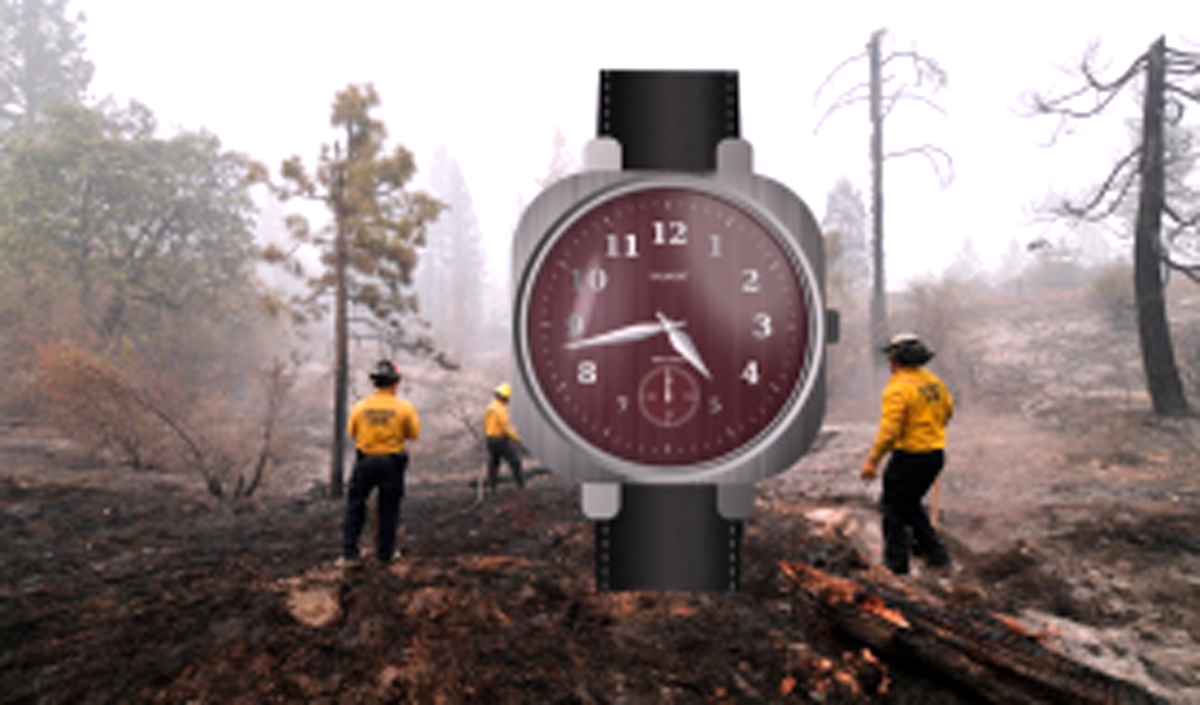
**4:43**
